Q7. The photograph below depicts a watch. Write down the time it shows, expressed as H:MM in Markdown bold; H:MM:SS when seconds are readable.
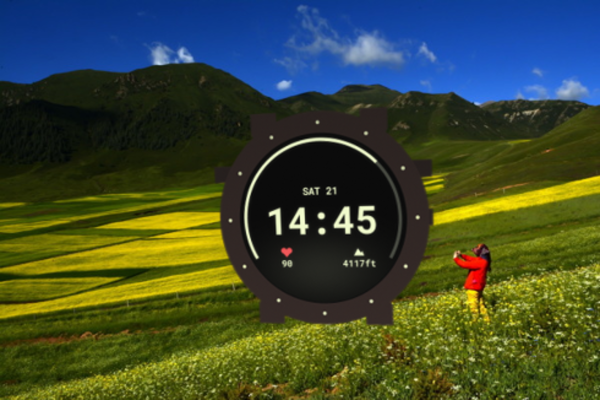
**14:45**
